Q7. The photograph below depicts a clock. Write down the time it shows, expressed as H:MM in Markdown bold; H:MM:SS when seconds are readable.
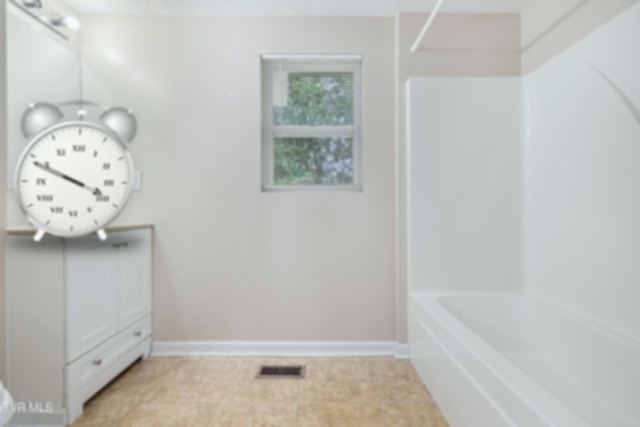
**3:49**
